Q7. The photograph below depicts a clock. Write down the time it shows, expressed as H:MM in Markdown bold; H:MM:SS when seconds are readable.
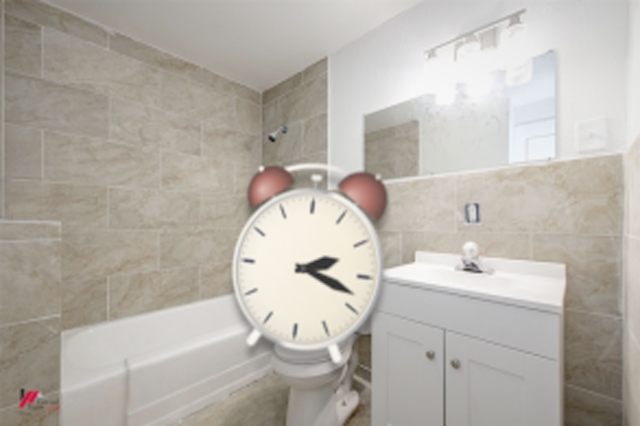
**2:18**
